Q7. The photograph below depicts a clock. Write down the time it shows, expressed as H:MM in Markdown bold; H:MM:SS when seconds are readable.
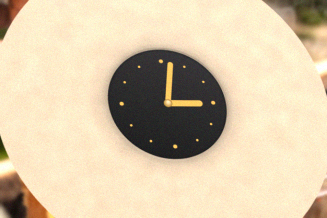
**3:02**
